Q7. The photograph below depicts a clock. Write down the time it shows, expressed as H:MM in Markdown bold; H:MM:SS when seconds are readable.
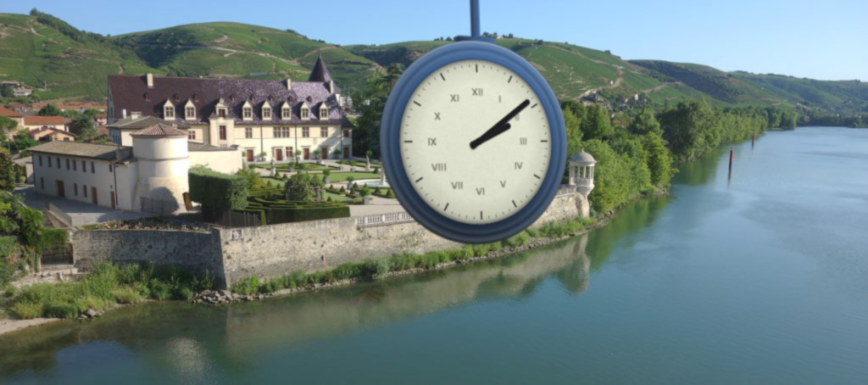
**2:09**
